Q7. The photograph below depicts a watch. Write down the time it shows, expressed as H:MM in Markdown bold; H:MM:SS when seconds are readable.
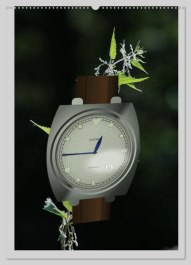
**12:45**
